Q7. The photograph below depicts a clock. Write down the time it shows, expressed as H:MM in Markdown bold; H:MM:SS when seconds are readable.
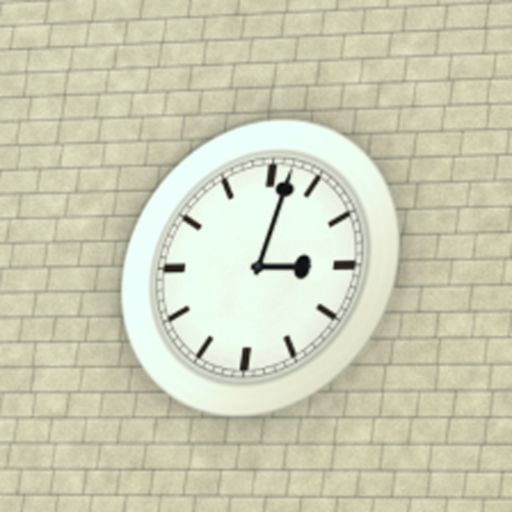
**3:02**
